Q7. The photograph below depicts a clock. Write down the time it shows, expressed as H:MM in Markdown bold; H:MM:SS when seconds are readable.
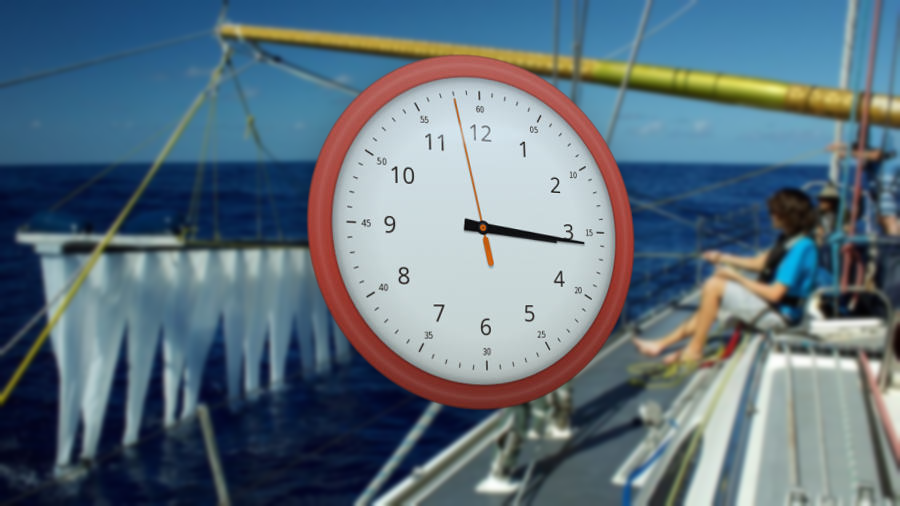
**3:15:58**
